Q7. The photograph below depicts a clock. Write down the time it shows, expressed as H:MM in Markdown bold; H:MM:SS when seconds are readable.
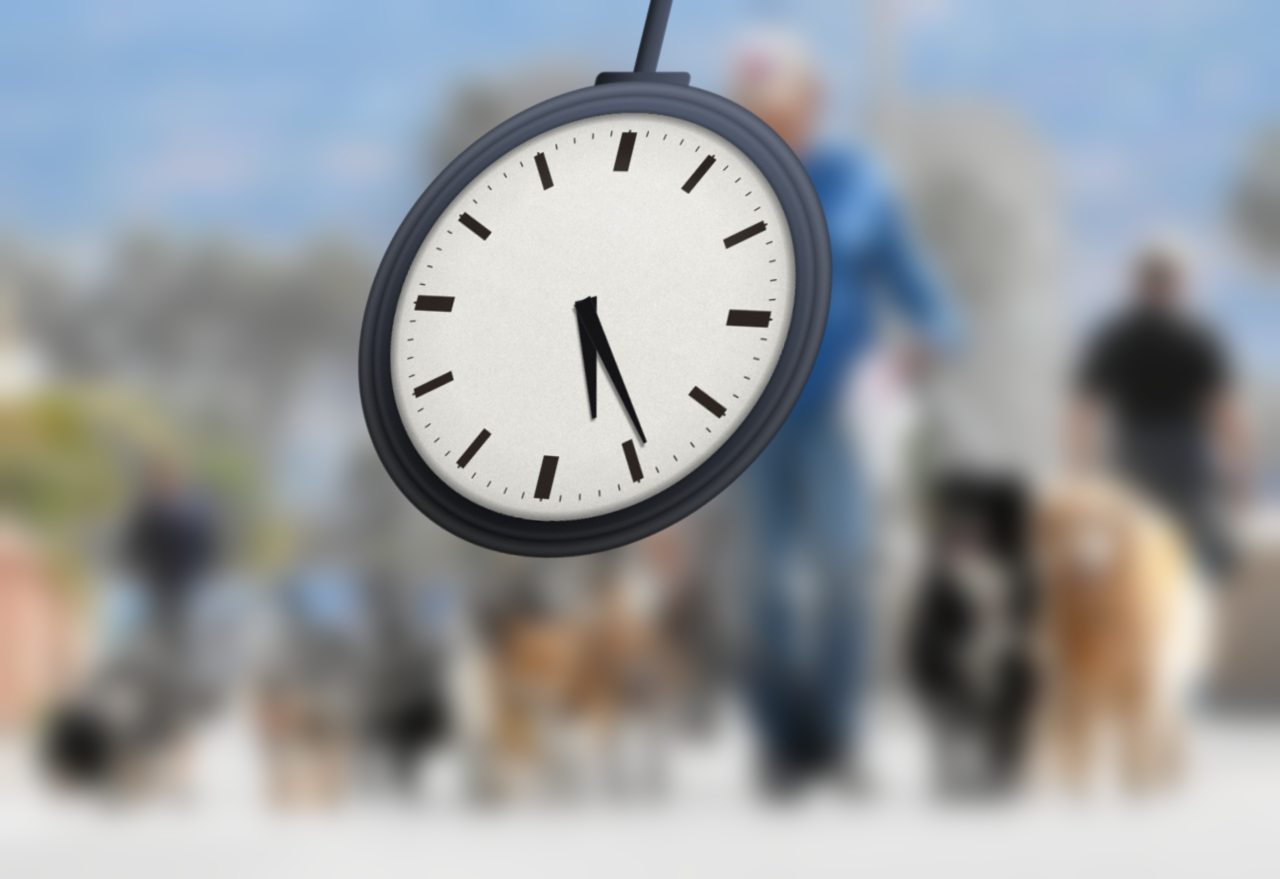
**5:24**
